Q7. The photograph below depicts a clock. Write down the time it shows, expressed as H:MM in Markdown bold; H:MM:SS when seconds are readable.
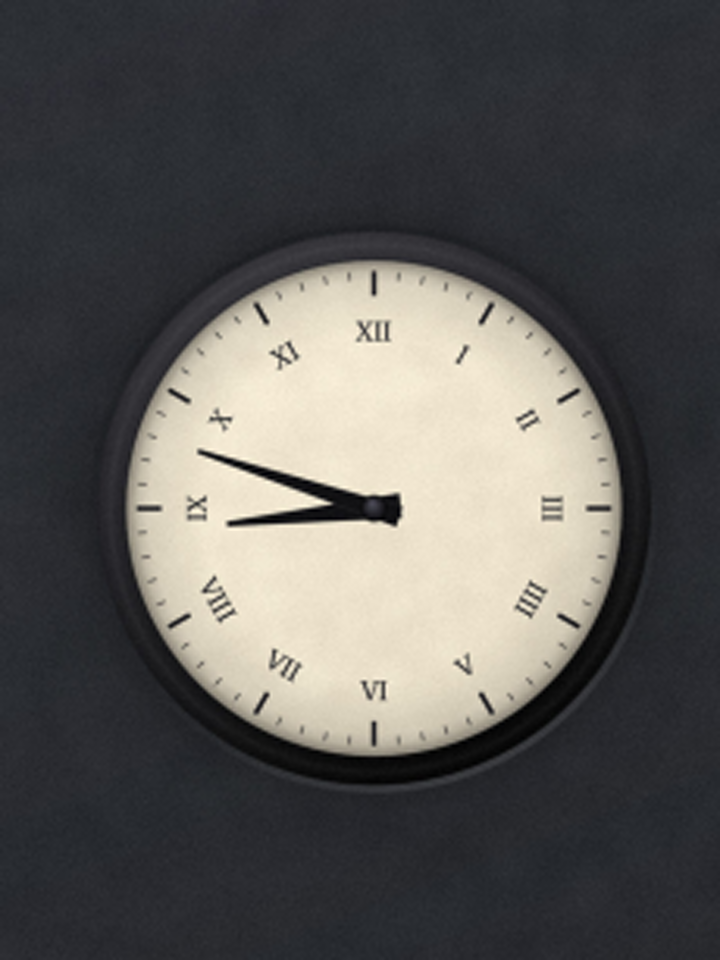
**8:48**
